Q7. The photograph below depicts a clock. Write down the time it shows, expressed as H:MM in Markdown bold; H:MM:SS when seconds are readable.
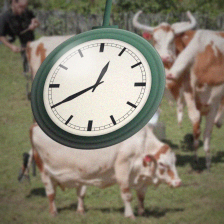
**12:40**
